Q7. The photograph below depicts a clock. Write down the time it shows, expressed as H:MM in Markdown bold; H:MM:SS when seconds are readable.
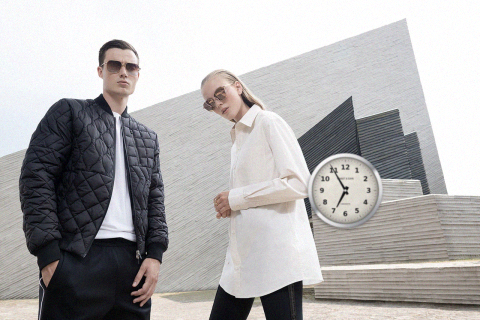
**6:55**
